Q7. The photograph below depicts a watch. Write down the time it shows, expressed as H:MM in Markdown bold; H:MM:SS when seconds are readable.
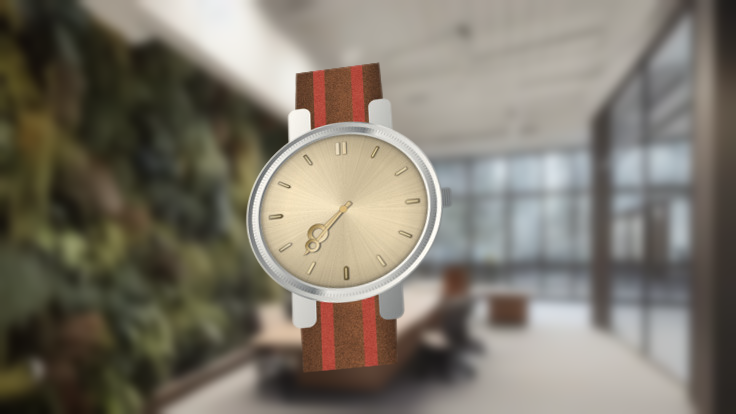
**7:37**
